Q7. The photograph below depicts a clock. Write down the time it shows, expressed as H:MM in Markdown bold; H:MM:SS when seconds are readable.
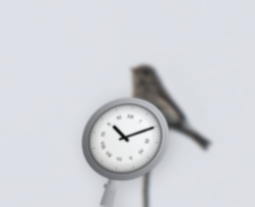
**10:10**
